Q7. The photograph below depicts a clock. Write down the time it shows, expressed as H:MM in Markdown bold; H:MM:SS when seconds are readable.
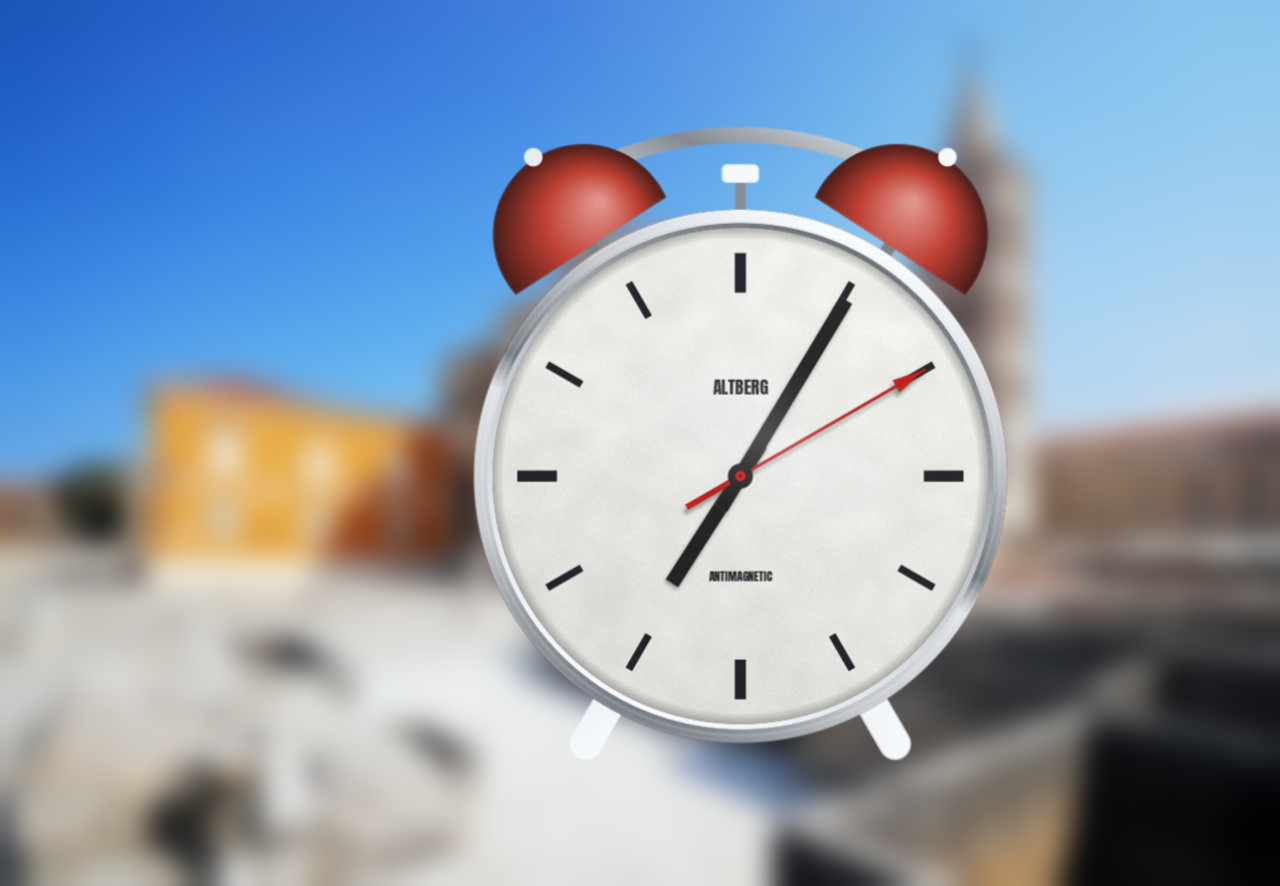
**7:05:10**
